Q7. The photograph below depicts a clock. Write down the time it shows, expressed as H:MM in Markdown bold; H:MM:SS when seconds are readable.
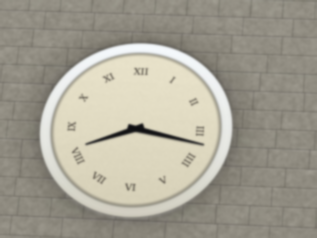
**8:17**
